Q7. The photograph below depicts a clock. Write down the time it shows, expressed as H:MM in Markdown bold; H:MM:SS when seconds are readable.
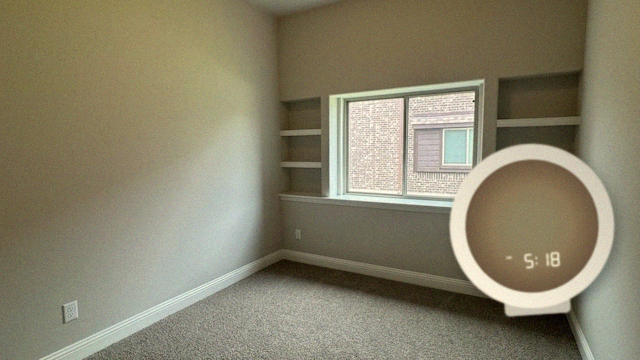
**5:18**
